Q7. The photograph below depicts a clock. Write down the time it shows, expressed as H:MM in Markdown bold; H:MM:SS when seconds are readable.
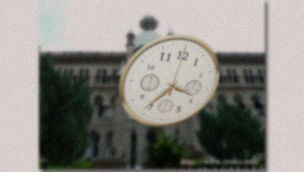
**3:36**
